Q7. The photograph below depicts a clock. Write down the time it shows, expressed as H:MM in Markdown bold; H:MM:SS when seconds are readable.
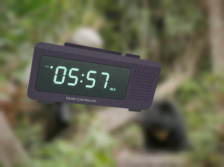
**5:57**
